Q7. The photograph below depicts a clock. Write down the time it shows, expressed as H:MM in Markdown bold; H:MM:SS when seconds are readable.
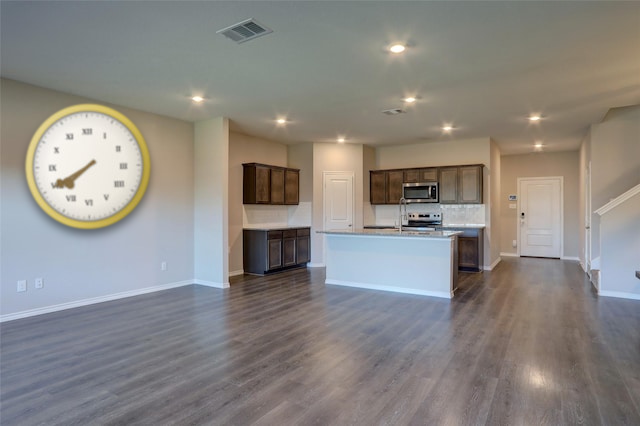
**7:40**
